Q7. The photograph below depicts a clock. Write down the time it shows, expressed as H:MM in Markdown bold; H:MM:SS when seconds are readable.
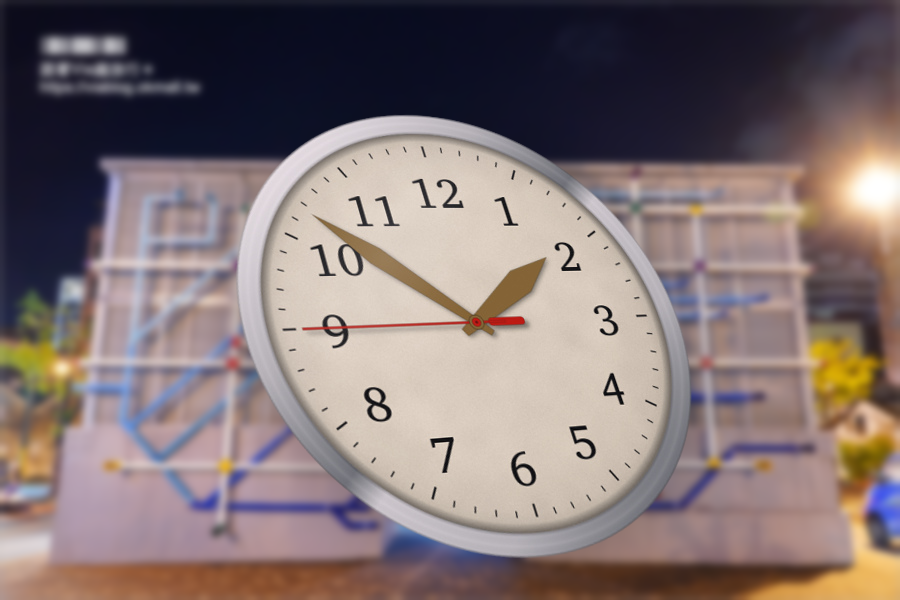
**1:51:45**
